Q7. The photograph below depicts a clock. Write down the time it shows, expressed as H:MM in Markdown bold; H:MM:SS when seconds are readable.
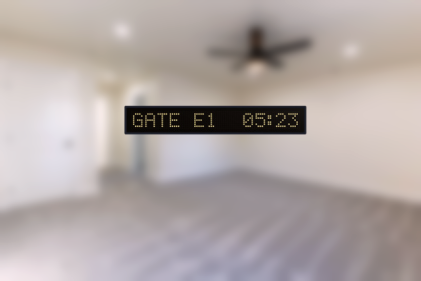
**5:23**
